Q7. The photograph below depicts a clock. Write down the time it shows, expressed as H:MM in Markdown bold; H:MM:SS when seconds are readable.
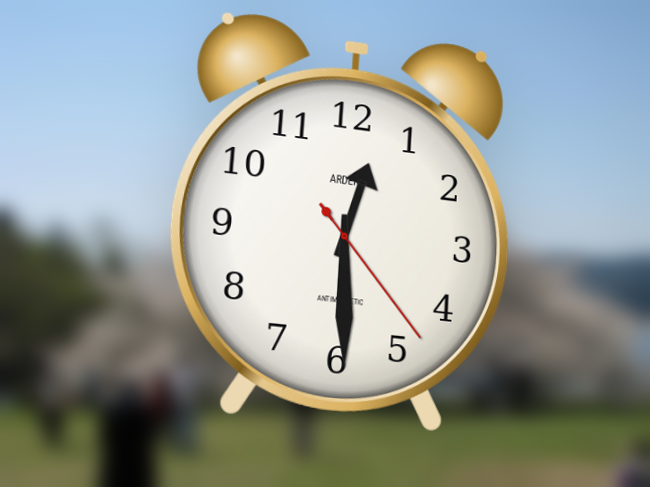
**12:29:23**
